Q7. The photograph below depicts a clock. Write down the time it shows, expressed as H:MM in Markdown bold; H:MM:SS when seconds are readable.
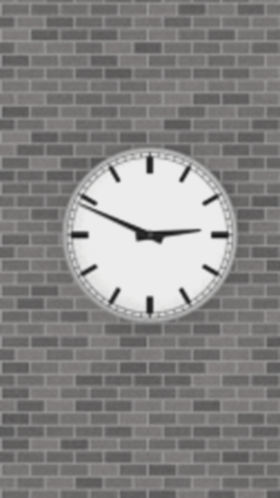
**2:49**
